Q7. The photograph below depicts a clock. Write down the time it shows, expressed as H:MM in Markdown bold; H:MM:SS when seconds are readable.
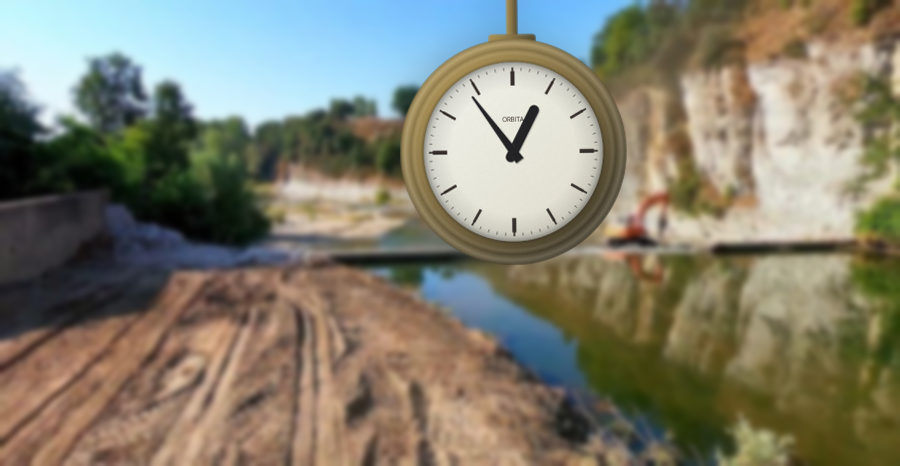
**12:54**
